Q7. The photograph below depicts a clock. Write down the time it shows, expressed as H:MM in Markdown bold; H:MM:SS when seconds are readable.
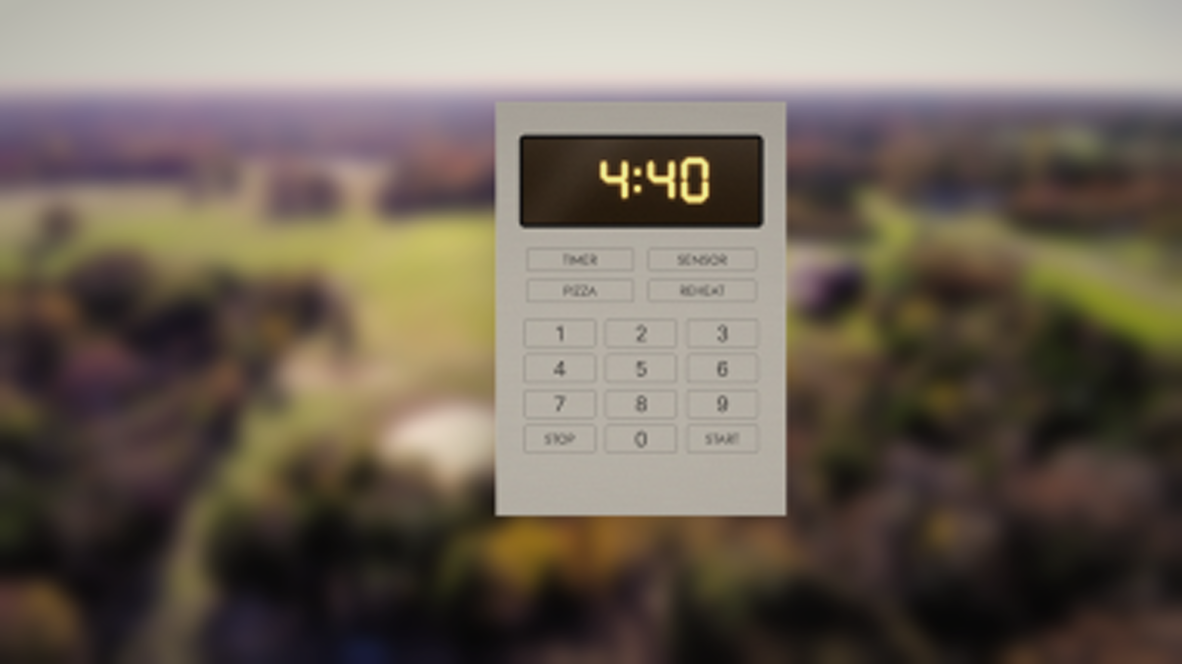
**4:40**
